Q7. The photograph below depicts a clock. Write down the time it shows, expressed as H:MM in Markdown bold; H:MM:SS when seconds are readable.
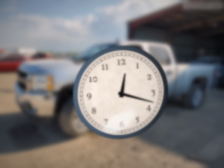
**12:18**
